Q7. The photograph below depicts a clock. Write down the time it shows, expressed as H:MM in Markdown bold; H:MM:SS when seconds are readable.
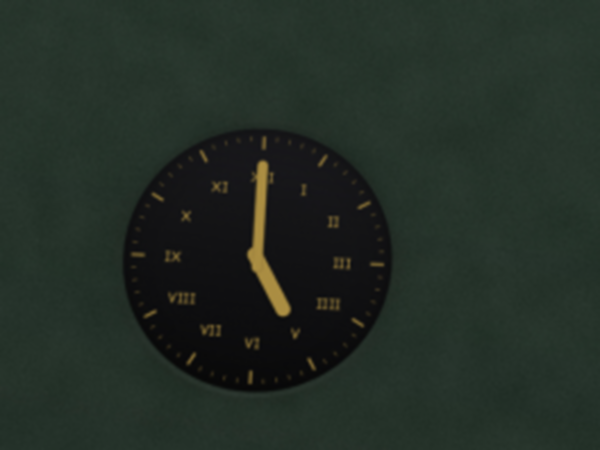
**5:00**
